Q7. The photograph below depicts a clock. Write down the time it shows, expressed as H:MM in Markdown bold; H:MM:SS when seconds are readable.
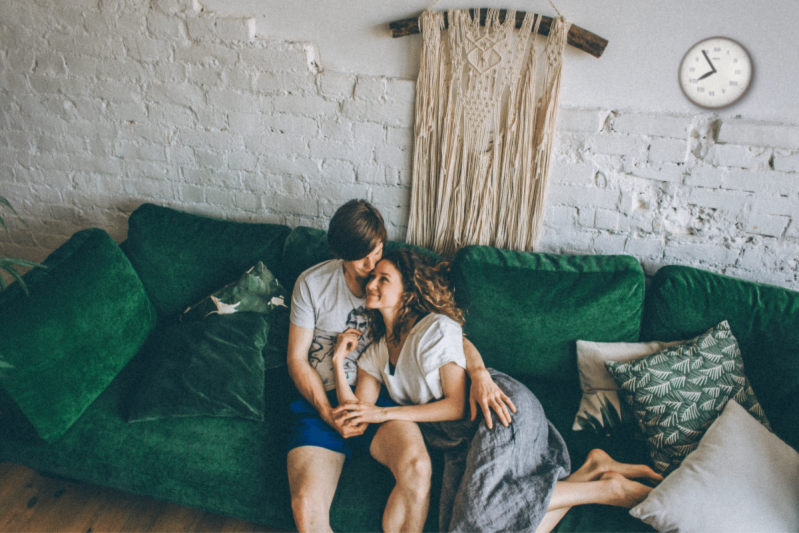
**7:54**
